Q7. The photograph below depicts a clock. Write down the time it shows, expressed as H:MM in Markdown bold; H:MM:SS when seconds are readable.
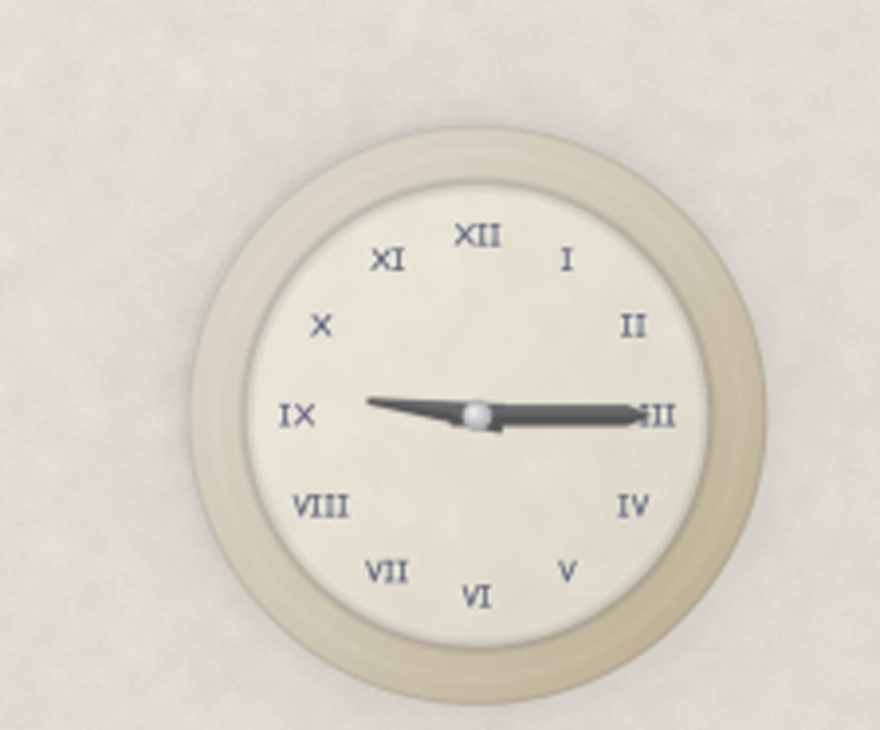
**9:15**
